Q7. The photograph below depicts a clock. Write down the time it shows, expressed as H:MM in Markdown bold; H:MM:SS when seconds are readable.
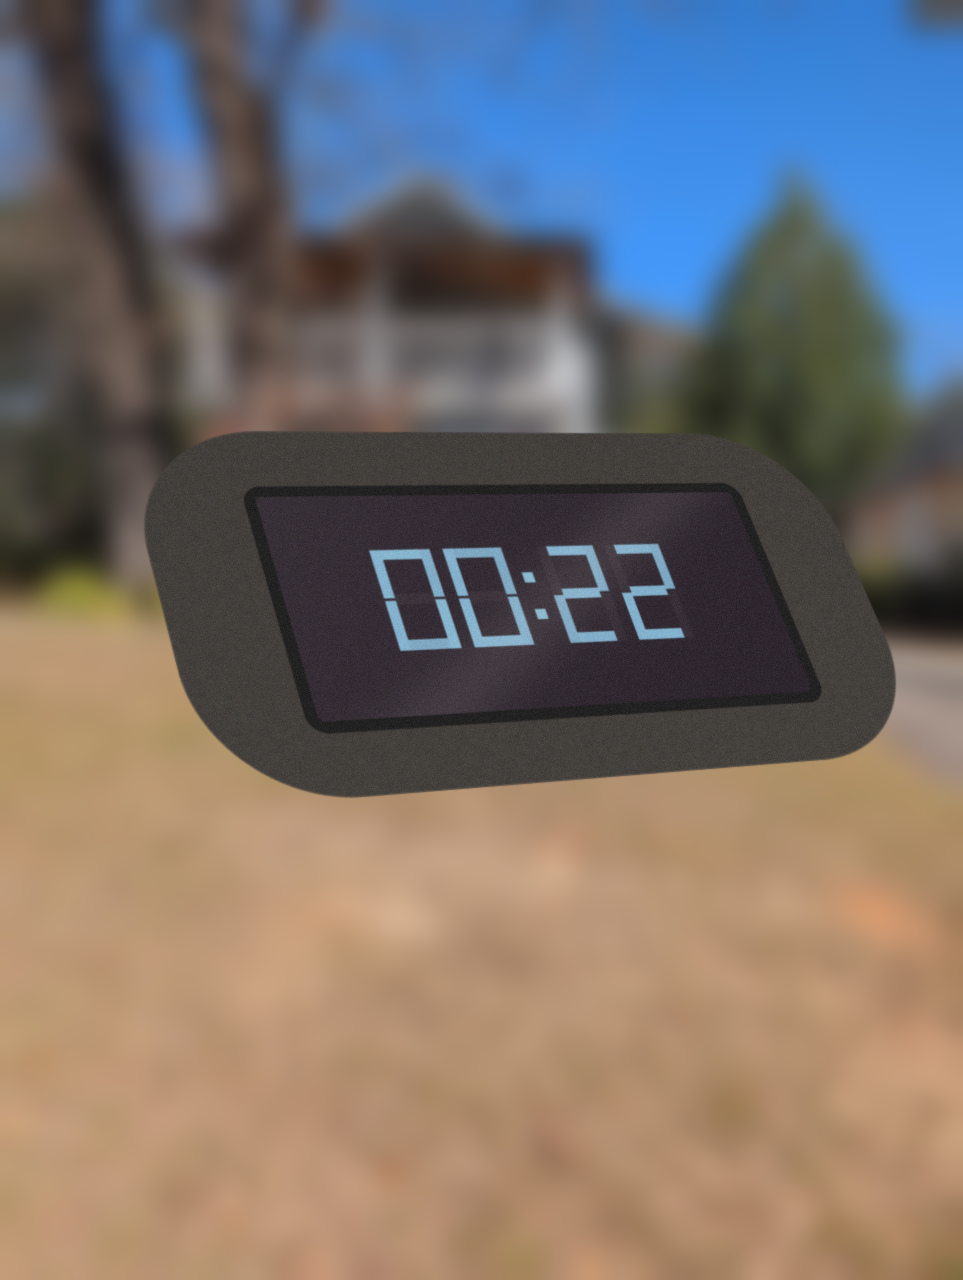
**0:22**
